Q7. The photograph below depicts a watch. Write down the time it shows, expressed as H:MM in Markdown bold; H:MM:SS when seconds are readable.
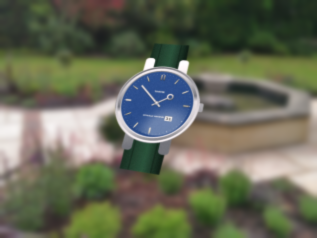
**1:52**
